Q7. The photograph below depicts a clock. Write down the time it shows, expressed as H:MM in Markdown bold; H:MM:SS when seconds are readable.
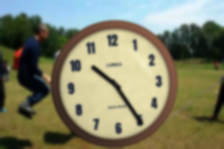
**10:25**
